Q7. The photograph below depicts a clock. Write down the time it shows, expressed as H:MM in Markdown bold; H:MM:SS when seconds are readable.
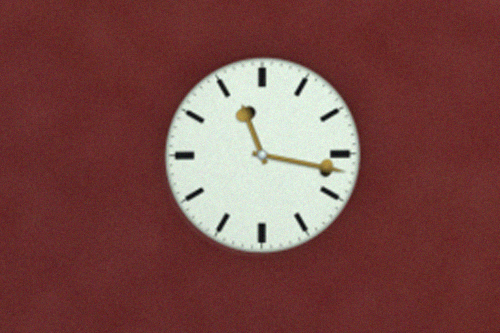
**11:17**
